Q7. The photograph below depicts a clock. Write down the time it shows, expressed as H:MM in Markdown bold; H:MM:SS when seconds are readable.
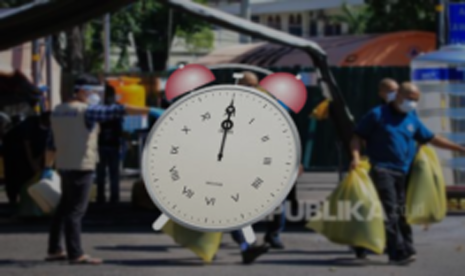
**12:00**
